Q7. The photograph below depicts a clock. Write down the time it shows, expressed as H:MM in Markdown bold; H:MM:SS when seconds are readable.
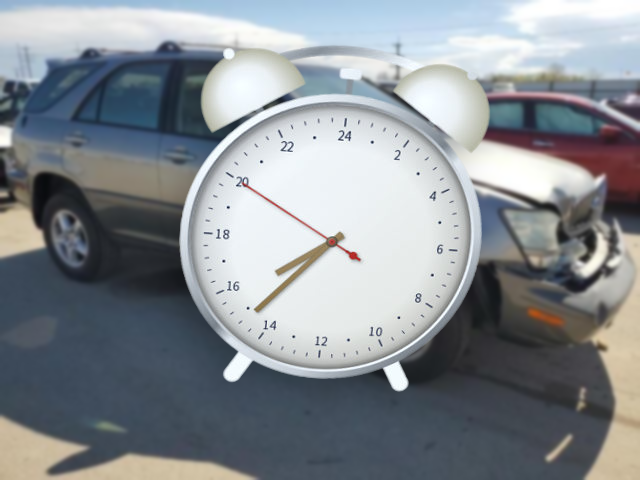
**15:36:50**
